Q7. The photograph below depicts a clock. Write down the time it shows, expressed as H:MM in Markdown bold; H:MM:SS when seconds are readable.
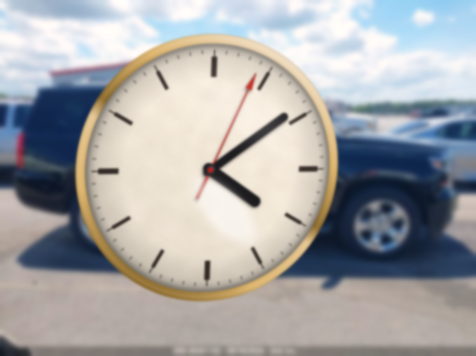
**4:09:04**
